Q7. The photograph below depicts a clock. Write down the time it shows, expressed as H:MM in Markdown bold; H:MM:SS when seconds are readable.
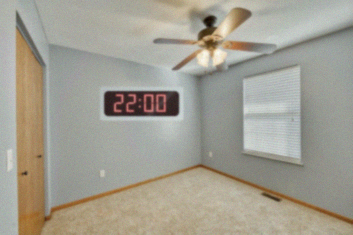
**22:00**
